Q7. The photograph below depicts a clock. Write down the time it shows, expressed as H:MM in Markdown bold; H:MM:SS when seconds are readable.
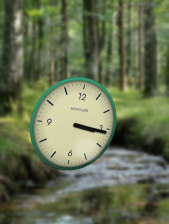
**3:16**
